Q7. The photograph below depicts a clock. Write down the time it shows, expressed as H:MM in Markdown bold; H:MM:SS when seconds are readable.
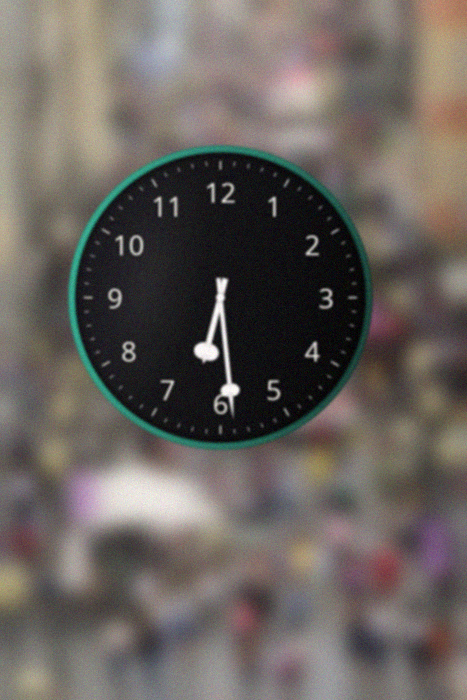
**6:29**
